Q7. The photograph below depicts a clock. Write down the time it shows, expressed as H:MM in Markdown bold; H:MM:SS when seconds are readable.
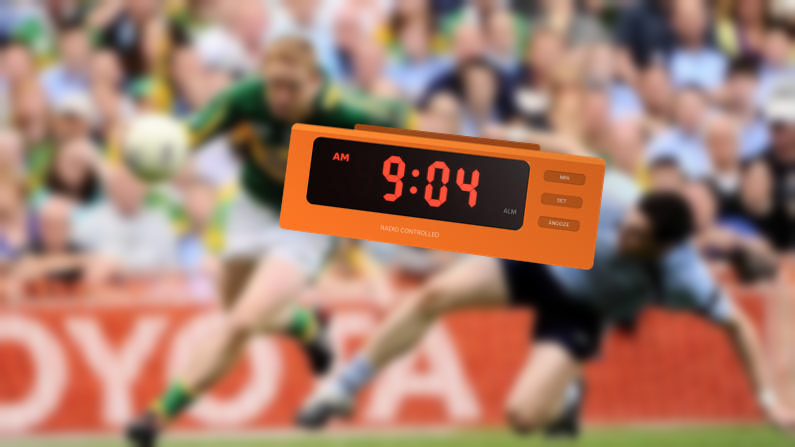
**9:04**
